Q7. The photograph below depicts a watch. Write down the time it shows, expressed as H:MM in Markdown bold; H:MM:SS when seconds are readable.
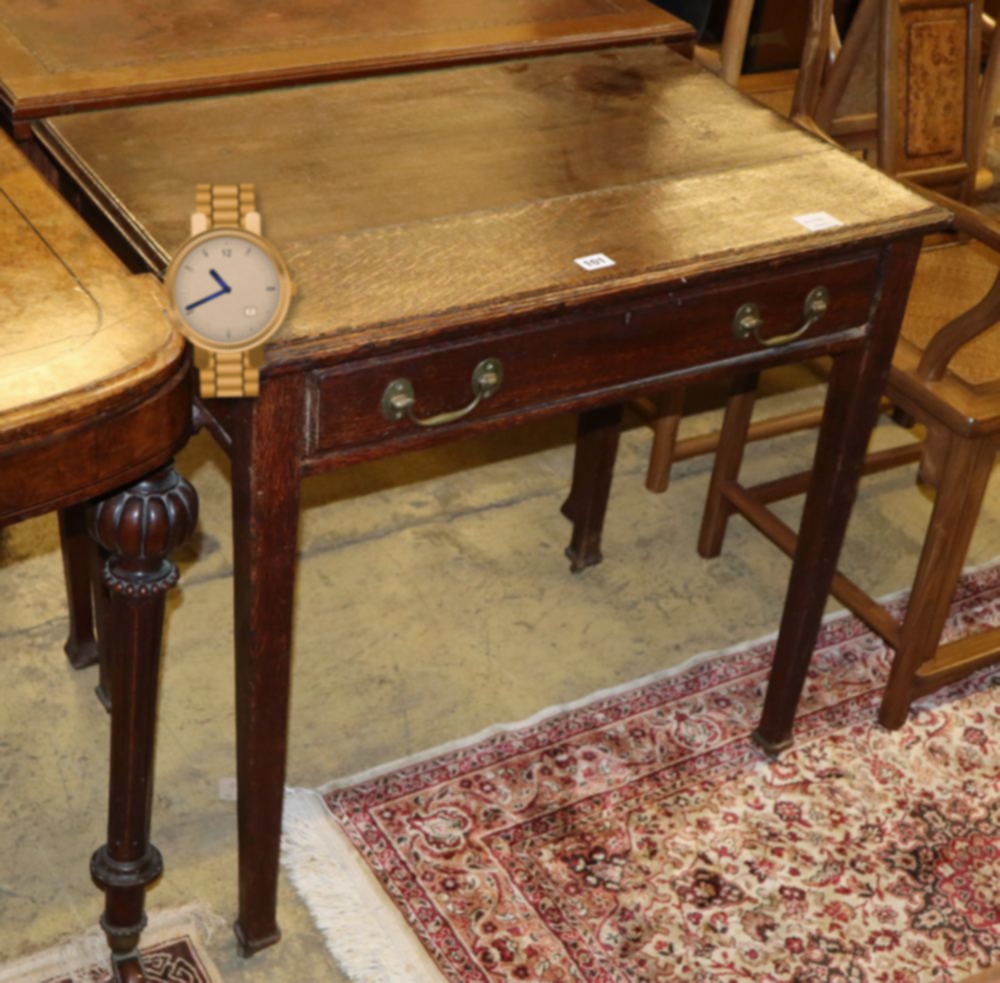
**10:41**
